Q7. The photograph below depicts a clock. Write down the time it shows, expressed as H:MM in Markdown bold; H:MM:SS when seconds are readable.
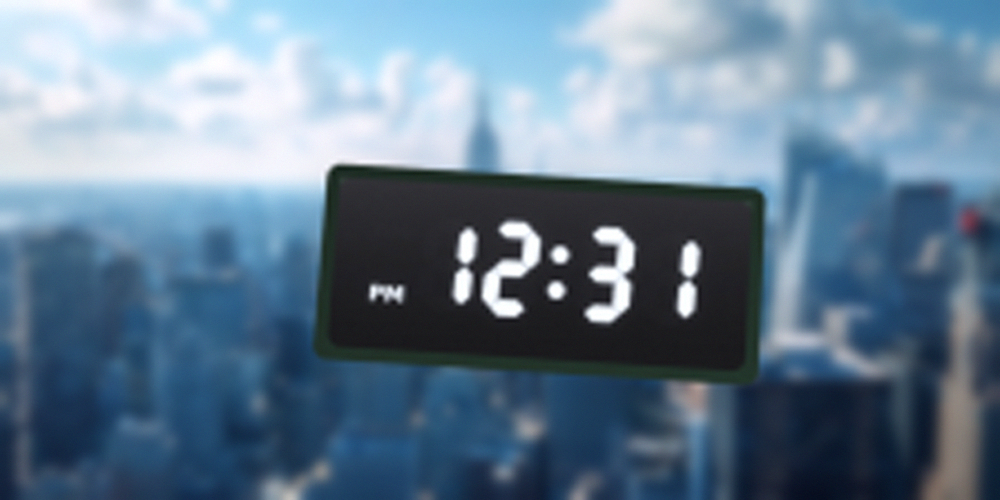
**12:31**
